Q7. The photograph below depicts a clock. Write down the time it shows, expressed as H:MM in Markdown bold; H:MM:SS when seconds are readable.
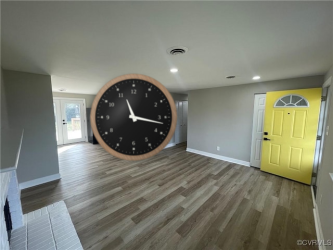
**11:17**
